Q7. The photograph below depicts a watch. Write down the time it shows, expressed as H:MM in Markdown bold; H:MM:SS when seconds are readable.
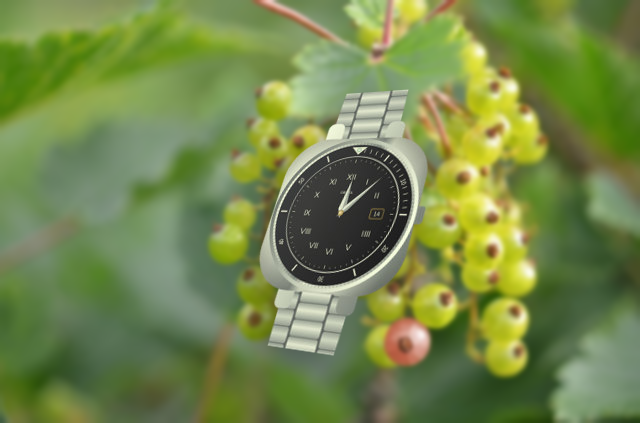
**12:07**
